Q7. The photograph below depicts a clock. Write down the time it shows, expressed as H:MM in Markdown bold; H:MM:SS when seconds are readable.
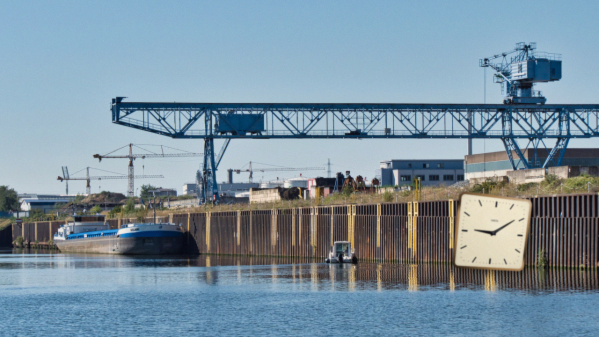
**9:09**
